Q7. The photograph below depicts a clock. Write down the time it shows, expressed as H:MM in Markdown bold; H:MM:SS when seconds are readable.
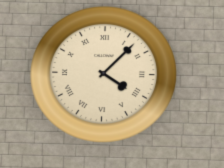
**4:07**
